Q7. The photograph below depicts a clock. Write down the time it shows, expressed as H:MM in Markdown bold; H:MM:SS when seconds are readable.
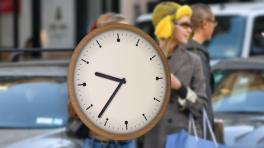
**9:37**
